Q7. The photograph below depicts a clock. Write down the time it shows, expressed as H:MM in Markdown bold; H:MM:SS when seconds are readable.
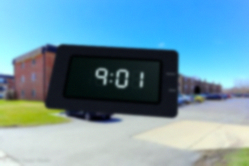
**9:01**
